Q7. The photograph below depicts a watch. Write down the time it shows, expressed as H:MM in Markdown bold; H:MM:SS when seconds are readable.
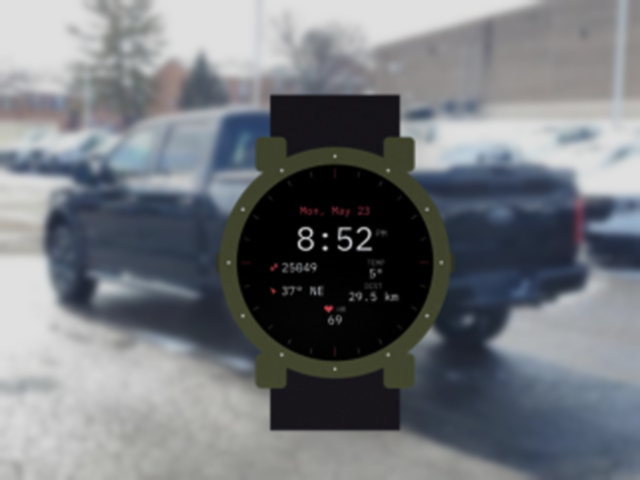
**8:52**
